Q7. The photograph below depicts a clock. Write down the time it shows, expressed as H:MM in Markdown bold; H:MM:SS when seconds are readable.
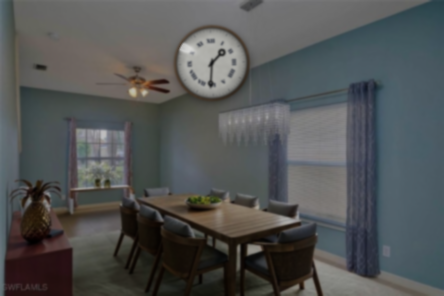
**1:31**
